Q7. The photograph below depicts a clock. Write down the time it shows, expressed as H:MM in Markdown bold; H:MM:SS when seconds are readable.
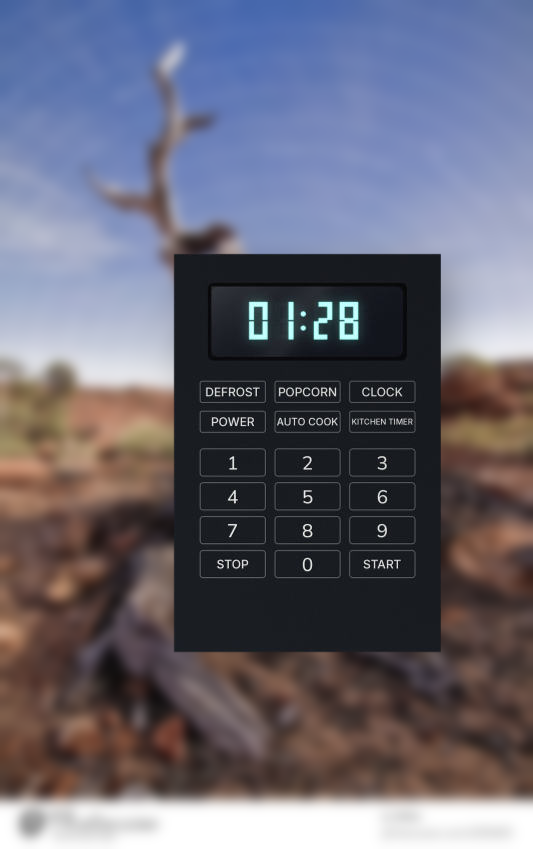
**1:28**
